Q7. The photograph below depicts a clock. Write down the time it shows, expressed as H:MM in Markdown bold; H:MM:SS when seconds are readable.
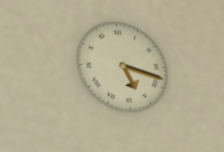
**5:18**
